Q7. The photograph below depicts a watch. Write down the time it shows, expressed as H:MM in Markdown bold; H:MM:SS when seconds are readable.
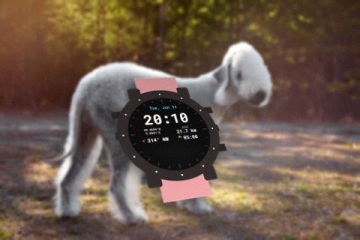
**20:10**
